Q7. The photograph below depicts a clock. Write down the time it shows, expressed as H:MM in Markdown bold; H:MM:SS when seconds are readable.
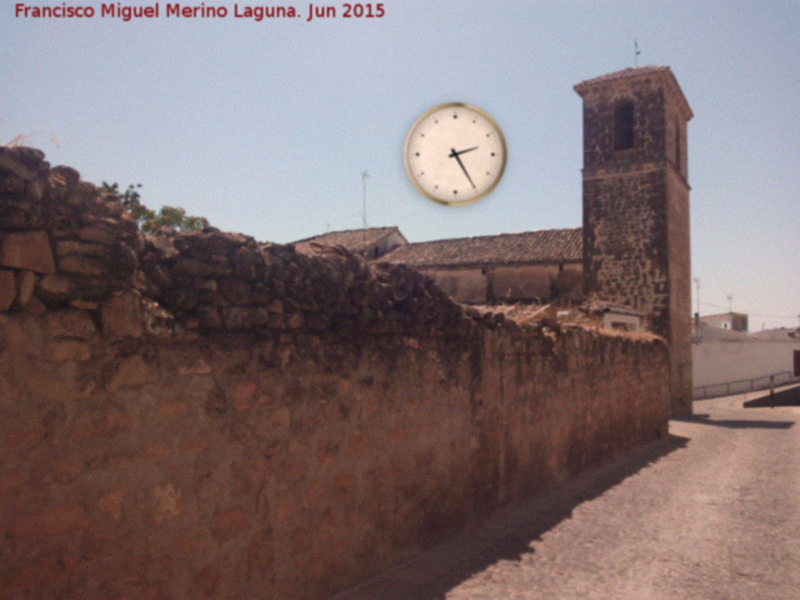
**2:25**
